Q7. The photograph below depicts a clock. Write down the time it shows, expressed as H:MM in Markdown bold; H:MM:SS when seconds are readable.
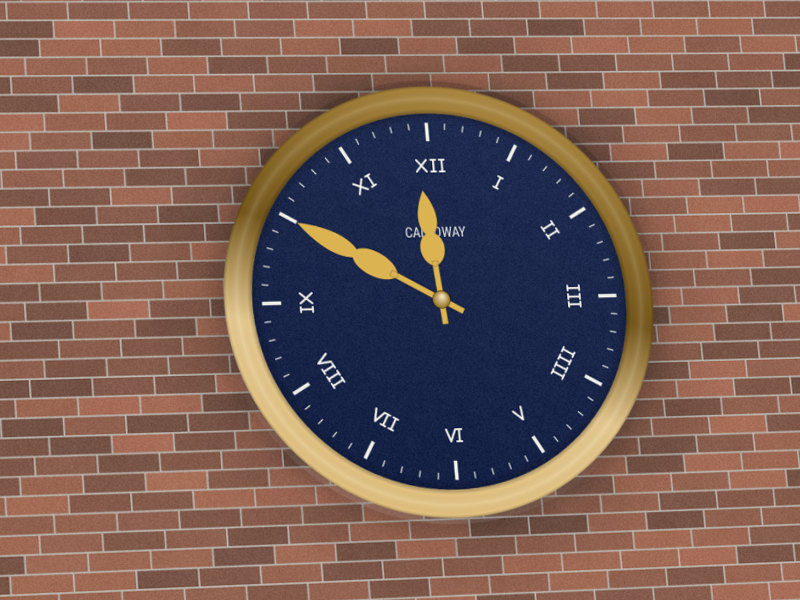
**11:50**
